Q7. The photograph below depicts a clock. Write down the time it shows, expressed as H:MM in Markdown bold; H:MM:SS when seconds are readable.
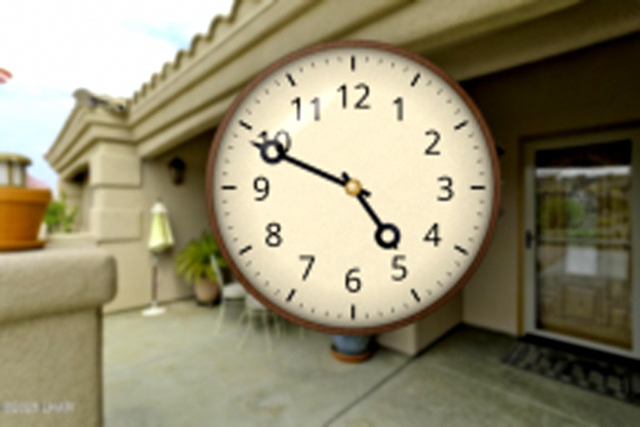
**4:49**
